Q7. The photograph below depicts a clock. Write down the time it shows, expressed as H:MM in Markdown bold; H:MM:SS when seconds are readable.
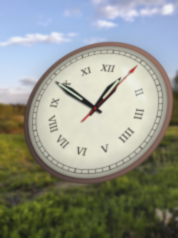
**12:49:05**
